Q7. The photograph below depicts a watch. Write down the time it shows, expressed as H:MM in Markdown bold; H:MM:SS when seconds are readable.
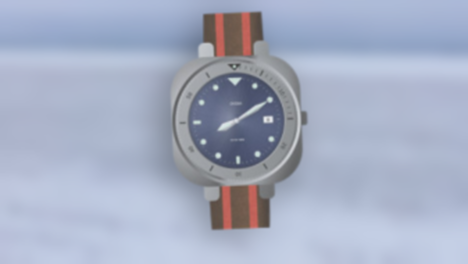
**8:10**
